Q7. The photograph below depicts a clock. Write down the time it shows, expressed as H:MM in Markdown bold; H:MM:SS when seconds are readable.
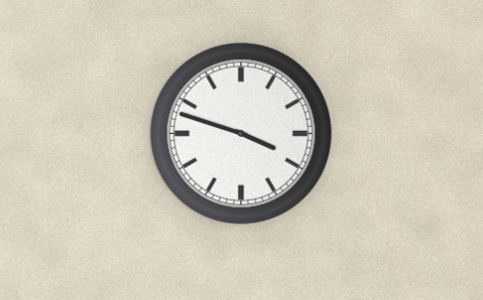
**3:48**
